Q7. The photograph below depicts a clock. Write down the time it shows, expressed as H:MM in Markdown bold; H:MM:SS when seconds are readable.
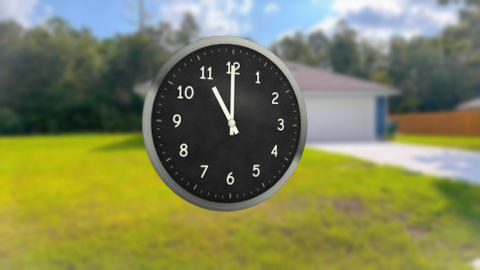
**11:00**
